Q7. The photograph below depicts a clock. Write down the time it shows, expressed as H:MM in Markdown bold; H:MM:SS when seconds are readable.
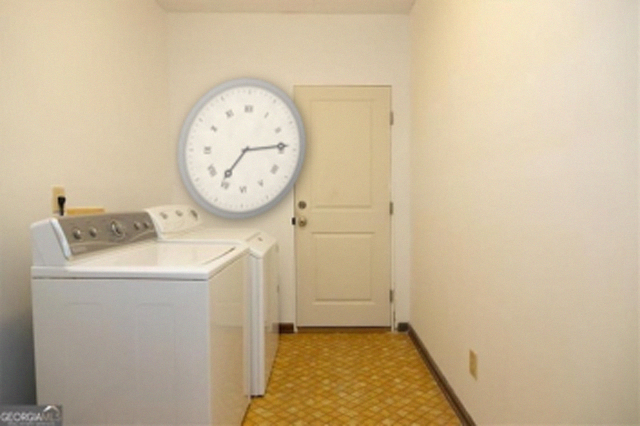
**7:14**
